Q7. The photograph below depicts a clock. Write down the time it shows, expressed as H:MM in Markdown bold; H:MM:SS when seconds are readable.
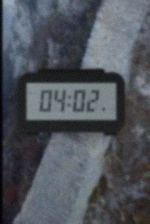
**4:02**
